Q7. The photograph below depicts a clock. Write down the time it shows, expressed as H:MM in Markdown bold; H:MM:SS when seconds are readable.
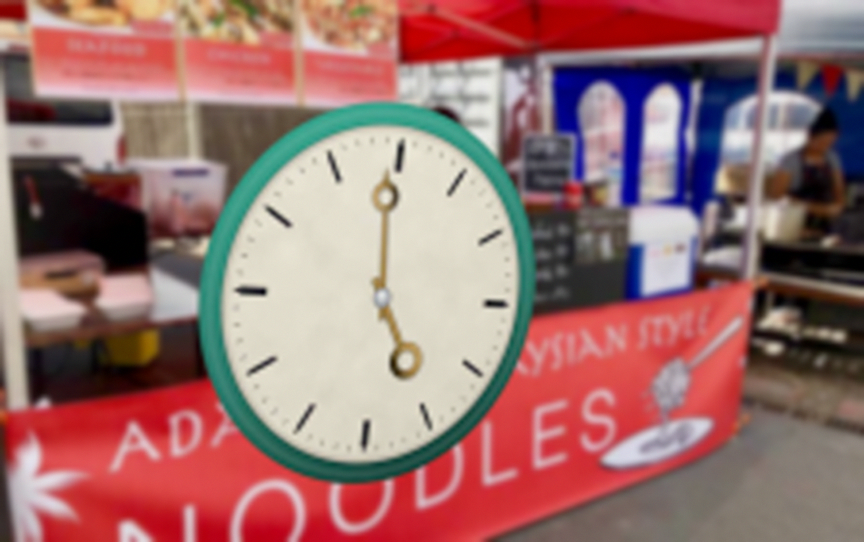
**4:59**
